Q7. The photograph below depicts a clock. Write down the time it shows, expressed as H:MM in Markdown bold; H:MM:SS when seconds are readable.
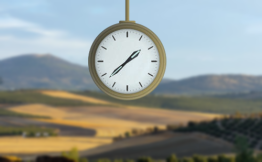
**1:38**
